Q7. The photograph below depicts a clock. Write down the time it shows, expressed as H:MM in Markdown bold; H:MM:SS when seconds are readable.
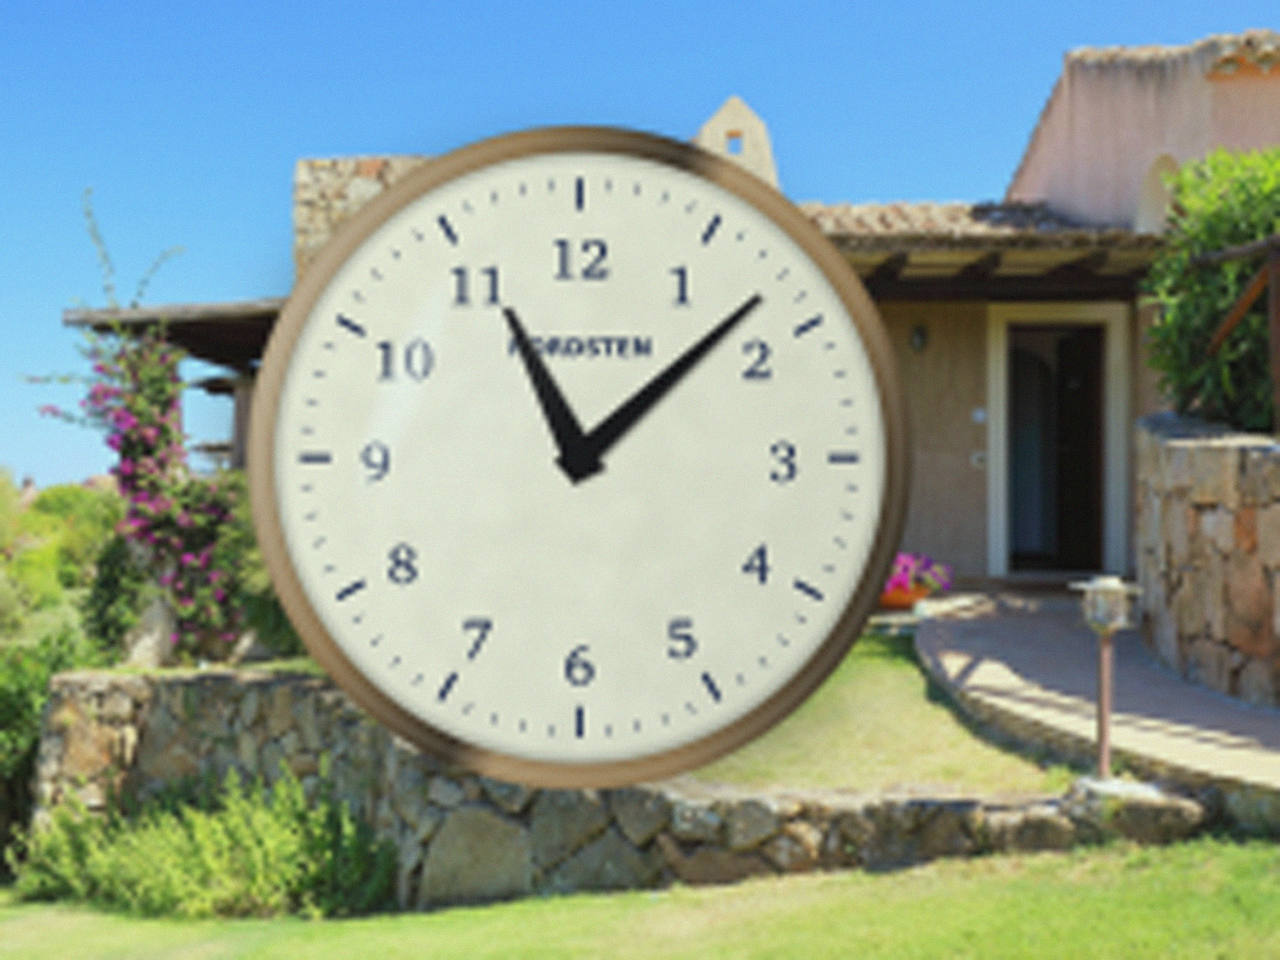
**11:08**
